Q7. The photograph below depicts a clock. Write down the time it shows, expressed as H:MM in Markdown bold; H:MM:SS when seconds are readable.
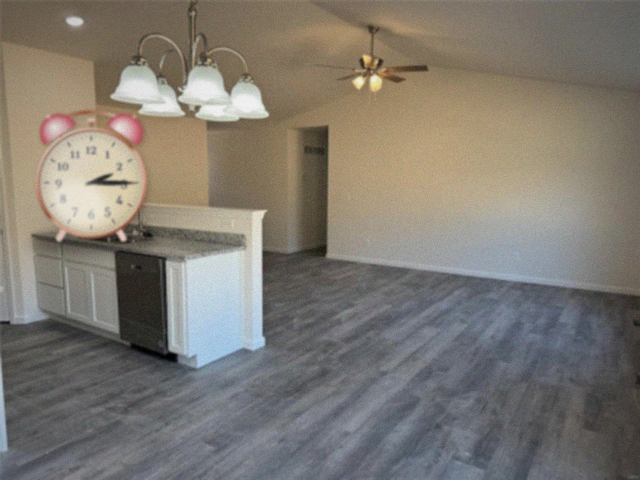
**2:15**
